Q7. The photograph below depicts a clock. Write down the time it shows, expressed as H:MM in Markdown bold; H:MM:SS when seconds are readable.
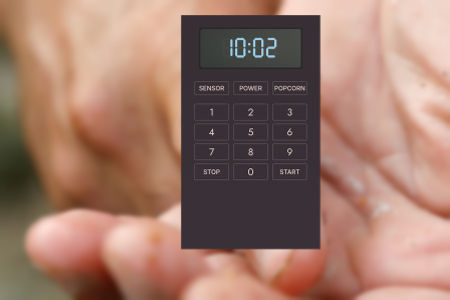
**10:02**
